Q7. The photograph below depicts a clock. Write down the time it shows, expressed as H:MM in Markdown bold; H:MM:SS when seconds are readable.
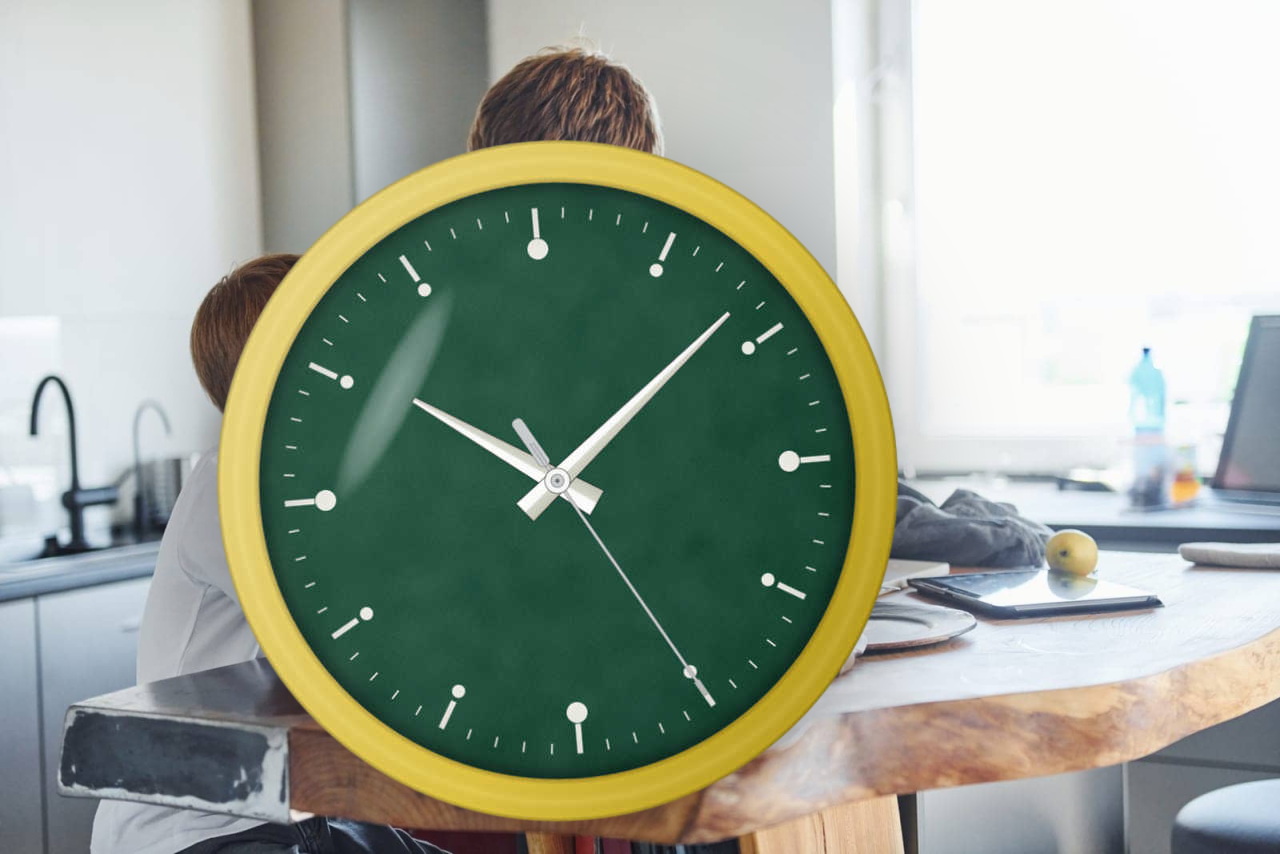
**10:08:25**
